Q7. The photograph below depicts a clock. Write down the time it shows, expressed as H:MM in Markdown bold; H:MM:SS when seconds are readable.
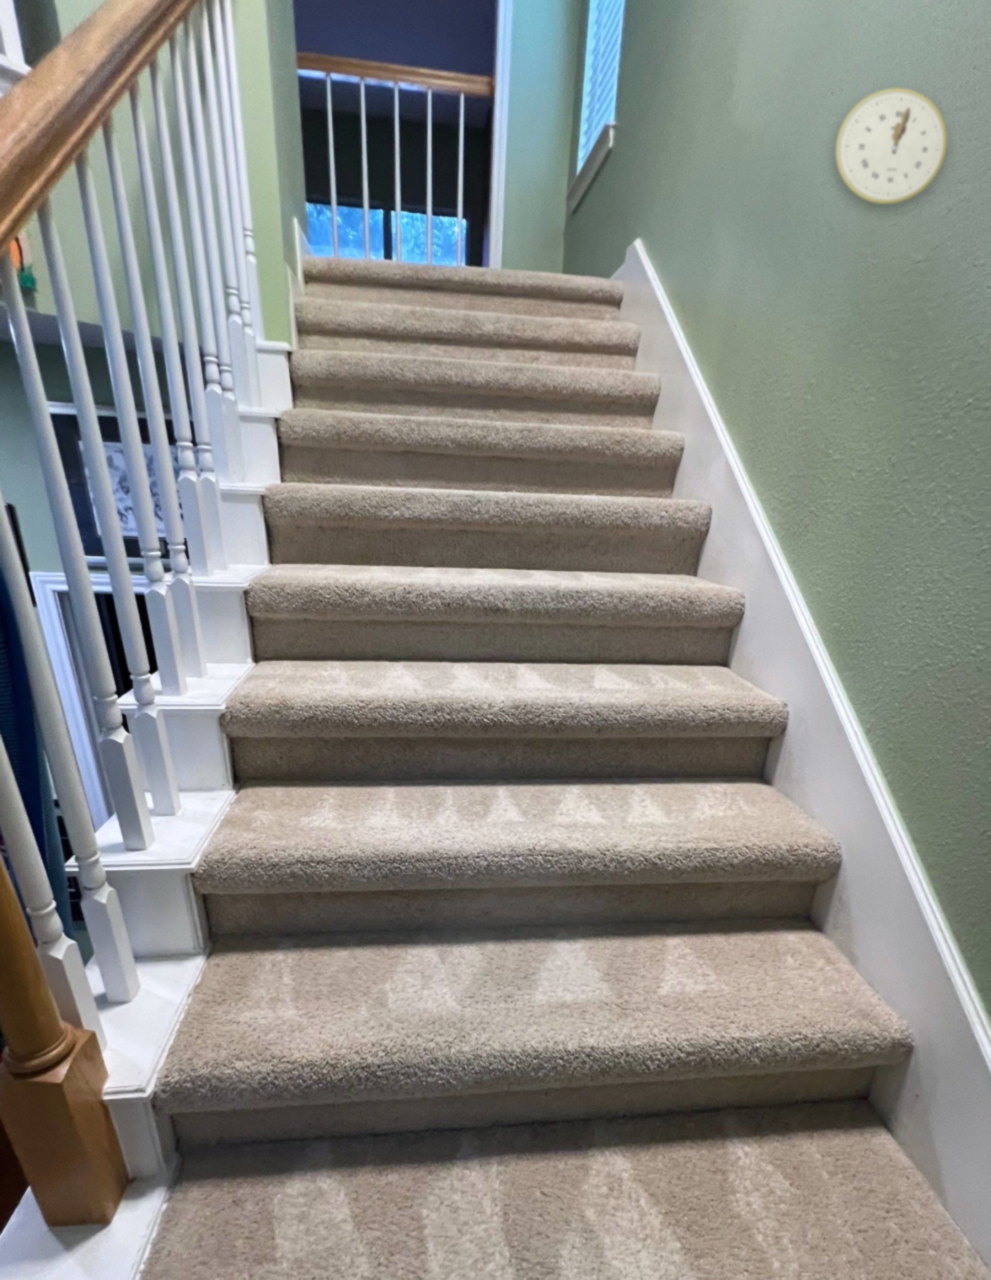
**12:02**
